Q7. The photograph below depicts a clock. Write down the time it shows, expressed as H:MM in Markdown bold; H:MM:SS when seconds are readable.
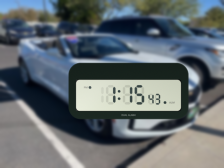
**1:15:43**
